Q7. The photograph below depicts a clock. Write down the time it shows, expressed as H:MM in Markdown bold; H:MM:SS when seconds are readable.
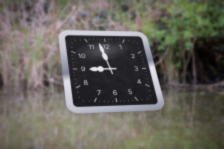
**8:58**
